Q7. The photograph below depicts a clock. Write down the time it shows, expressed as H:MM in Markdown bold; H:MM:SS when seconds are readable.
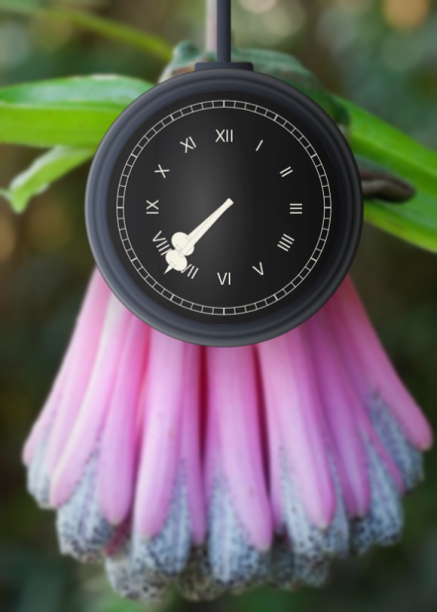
**7:37**
